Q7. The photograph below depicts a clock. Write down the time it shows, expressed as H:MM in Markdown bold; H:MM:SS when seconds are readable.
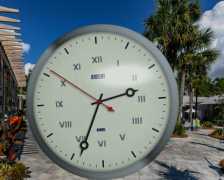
**2:33:51**
